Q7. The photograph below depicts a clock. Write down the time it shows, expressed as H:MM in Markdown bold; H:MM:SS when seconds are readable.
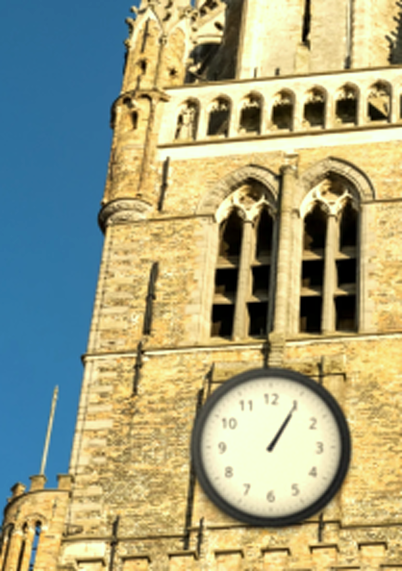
**1:05**
